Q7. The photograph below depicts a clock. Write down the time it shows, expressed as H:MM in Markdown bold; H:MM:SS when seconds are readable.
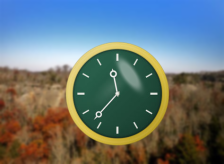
**11:37**
